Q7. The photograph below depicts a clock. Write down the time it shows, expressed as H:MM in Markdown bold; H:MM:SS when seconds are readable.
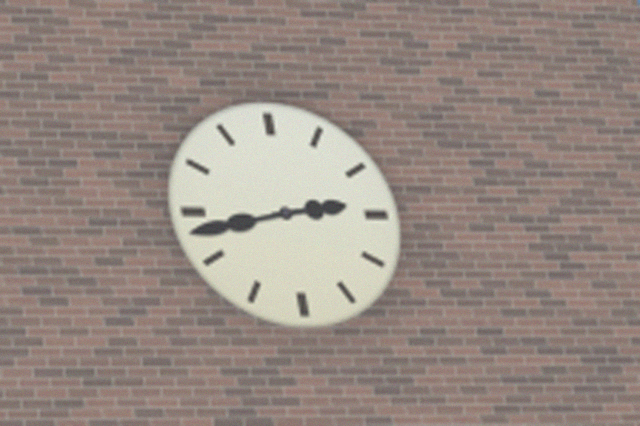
**2:43**
